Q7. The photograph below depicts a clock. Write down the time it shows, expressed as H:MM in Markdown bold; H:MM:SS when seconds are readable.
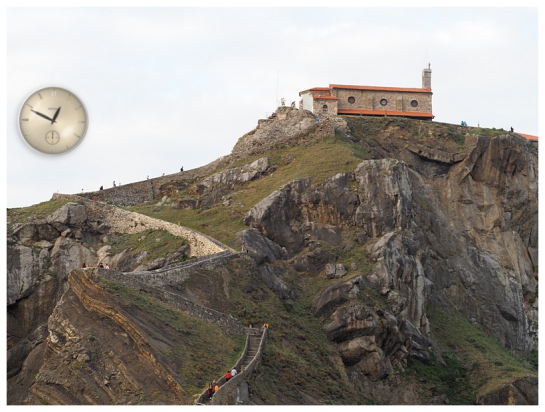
**12:49**
